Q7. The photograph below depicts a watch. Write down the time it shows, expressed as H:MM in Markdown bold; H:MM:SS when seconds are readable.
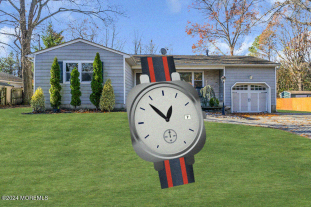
**12:53**
